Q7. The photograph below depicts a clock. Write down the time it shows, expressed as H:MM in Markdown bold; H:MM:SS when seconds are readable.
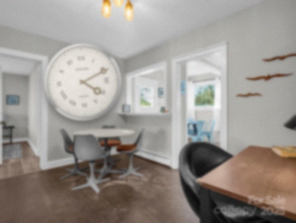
**4:11**
